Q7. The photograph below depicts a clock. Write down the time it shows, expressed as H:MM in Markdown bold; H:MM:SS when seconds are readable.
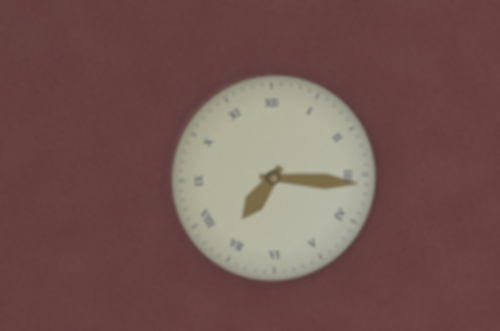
**7:16**
